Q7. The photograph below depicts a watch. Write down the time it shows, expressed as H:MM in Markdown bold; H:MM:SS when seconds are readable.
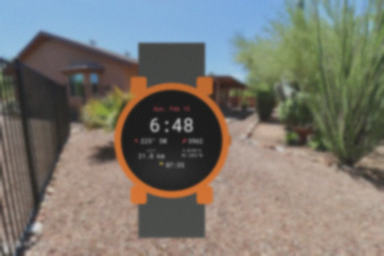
**6:48**
